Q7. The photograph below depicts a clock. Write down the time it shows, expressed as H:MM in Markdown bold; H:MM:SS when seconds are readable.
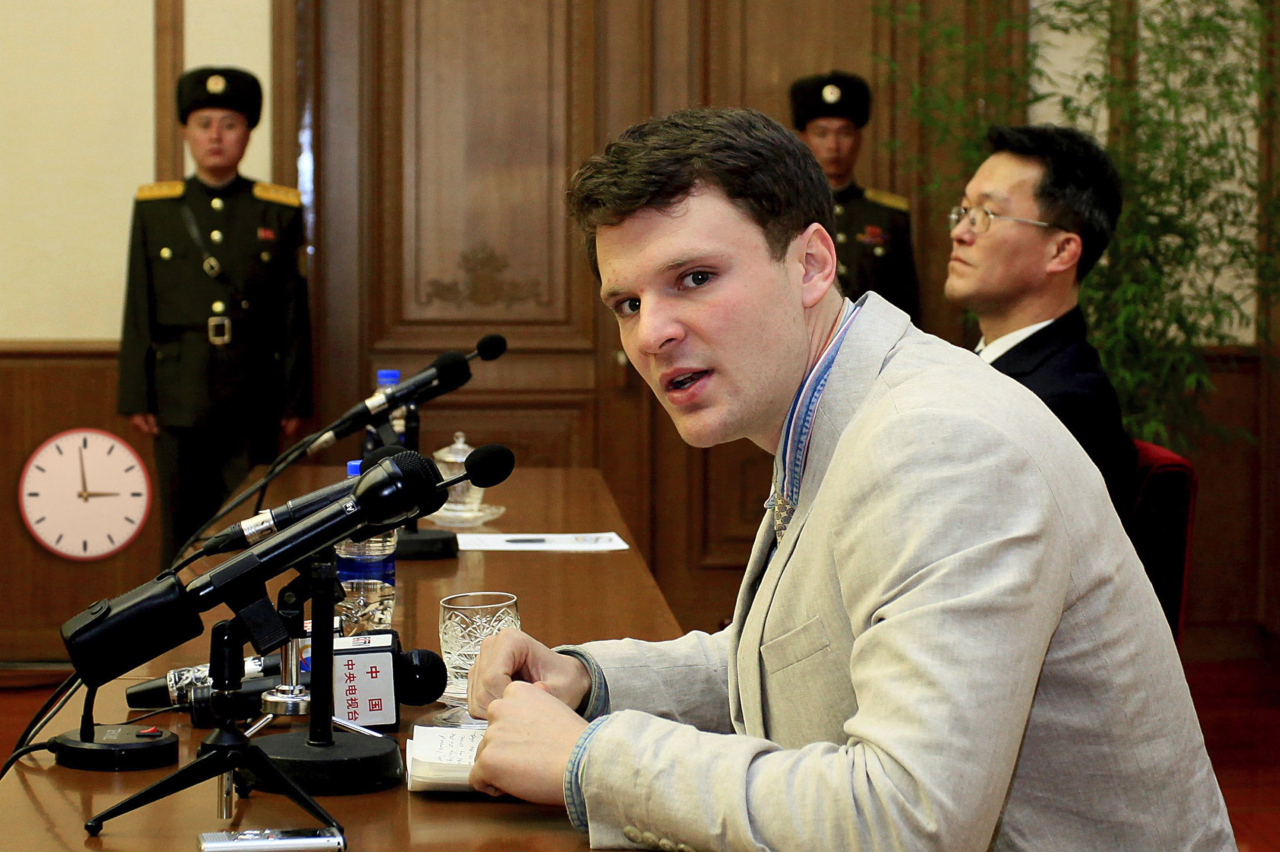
**2:59**
